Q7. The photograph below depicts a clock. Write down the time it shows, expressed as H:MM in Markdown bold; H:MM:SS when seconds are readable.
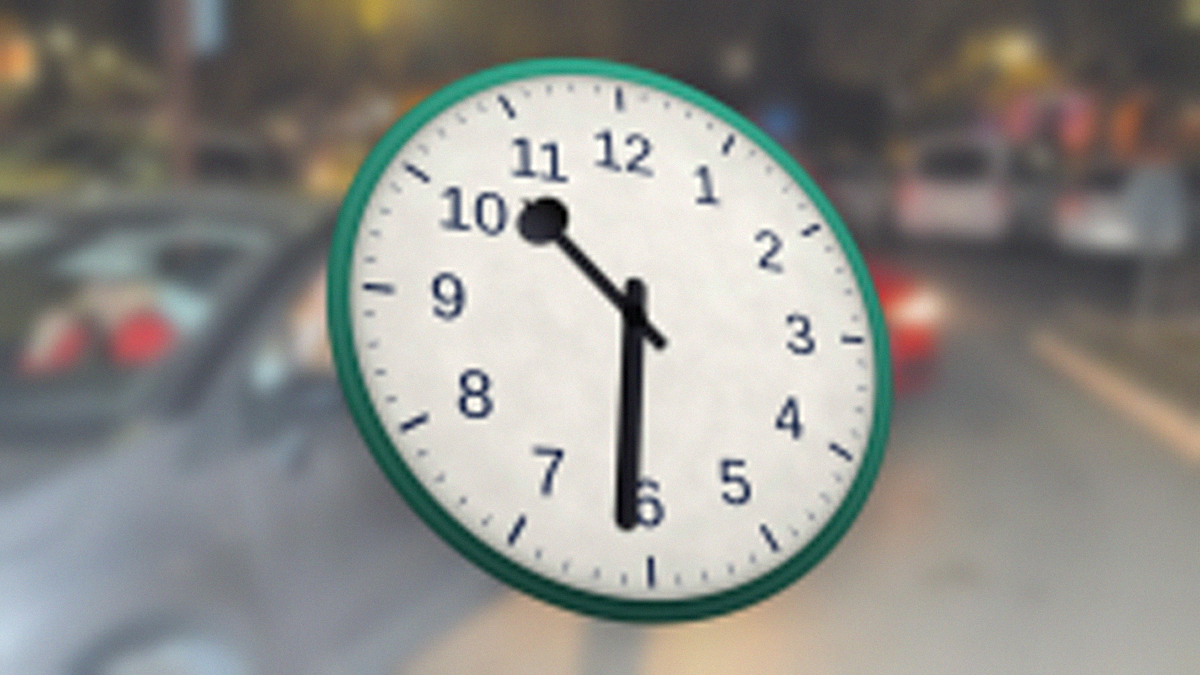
**10:31**
